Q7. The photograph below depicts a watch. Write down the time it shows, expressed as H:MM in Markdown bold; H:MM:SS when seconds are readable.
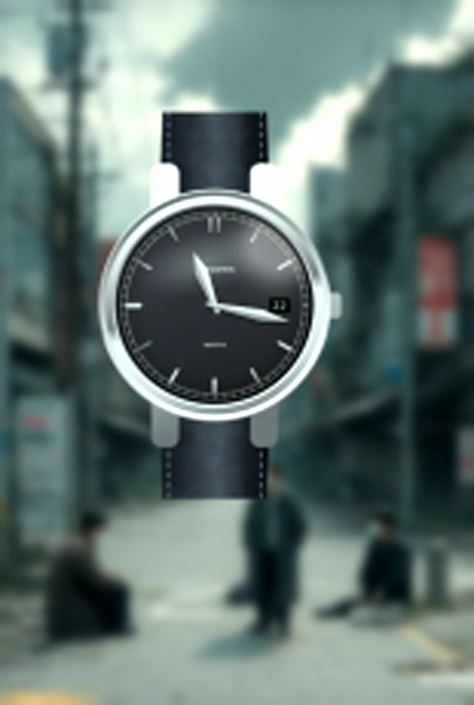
**11:17**
